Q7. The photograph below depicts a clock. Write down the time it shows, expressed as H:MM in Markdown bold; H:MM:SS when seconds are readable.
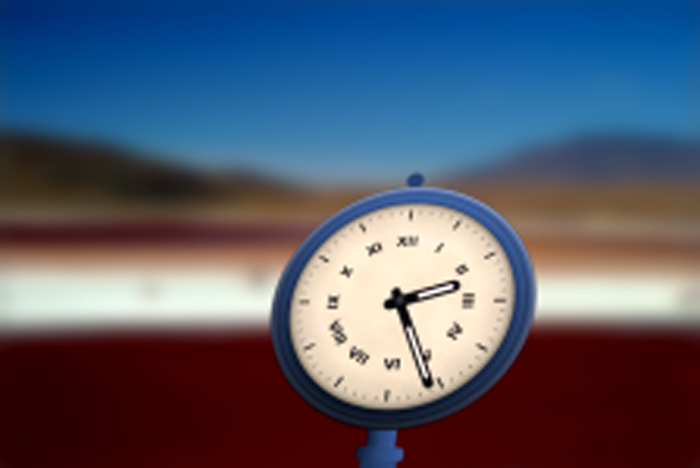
**2:26**
